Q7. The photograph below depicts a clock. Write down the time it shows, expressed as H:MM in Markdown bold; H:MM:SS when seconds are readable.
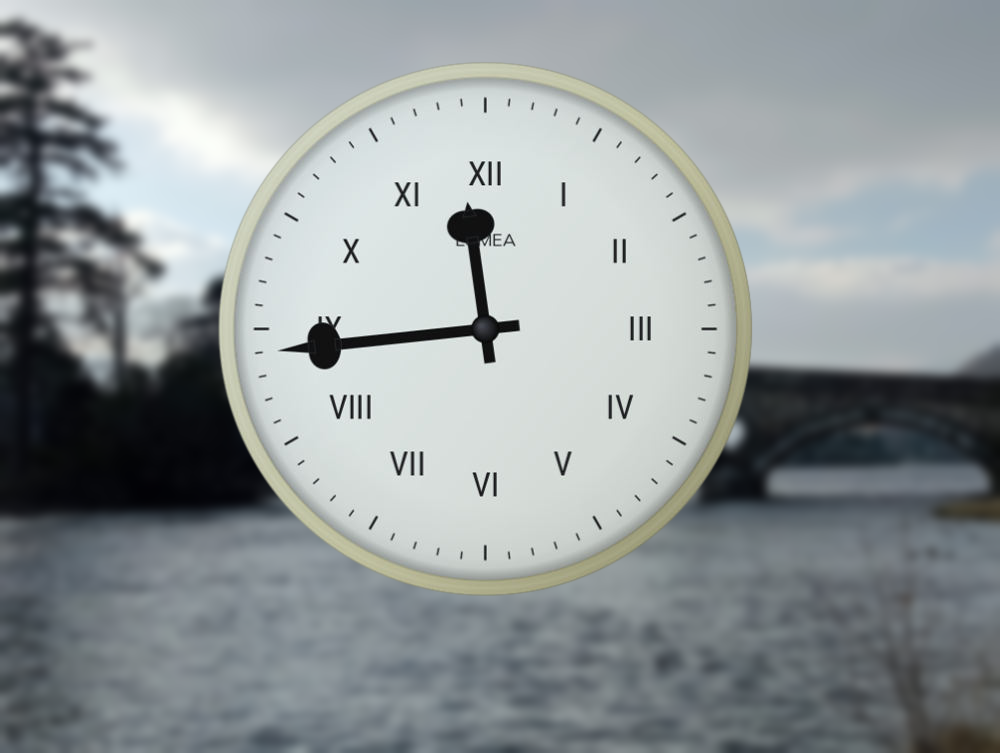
**11:44**
